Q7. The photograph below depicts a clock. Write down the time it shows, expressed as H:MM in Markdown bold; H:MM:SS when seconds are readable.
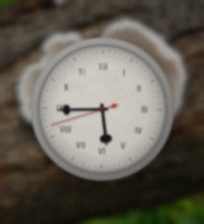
**5:44:42**
